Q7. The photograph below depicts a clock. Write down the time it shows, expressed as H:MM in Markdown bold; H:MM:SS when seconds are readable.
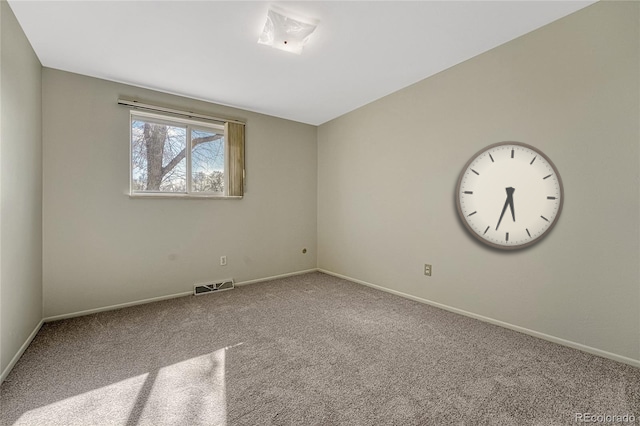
**5:33**
